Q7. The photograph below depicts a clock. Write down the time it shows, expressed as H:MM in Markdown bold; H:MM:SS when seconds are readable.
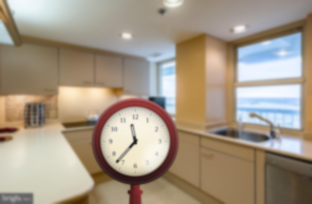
**11:37**
